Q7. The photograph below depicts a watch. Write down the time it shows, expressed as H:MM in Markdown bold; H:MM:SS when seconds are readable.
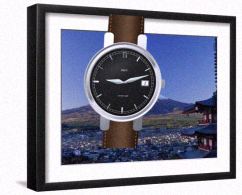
**9:12**
